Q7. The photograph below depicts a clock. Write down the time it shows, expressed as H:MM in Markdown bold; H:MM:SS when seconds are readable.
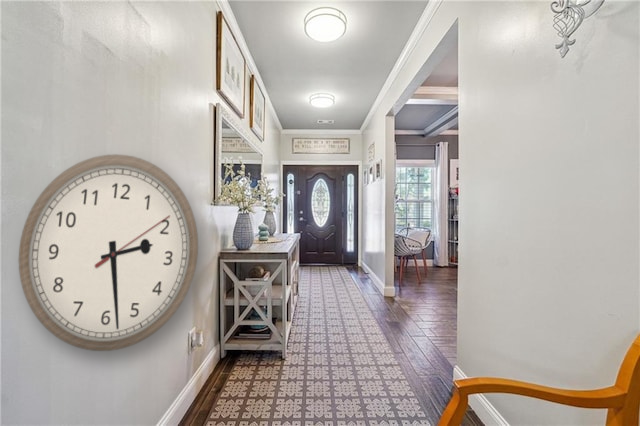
**2:28:09**
